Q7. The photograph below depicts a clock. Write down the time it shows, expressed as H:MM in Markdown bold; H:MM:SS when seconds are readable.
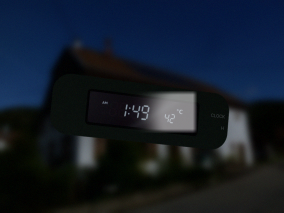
**1:49**
